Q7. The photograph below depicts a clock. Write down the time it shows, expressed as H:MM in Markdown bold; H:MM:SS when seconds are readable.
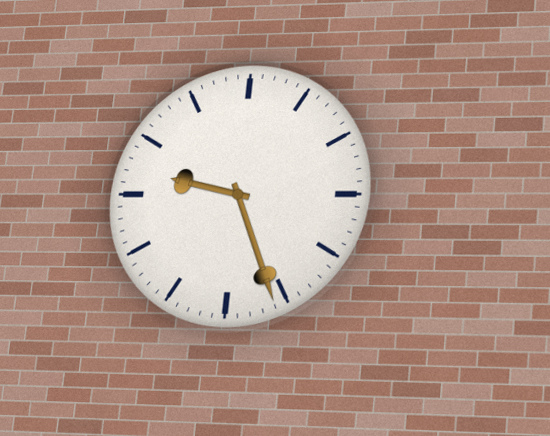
**9:26**
